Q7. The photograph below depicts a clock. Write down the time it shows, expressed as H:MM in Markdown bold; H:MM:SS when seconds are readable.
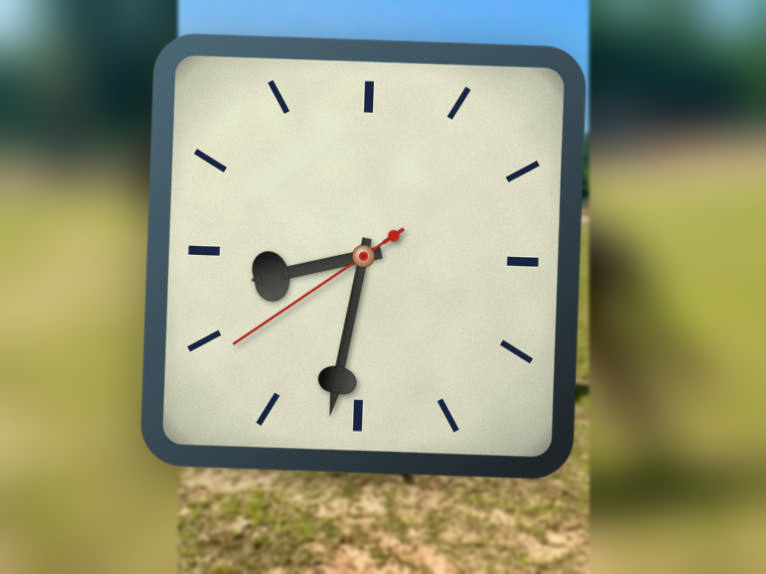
**8:31:39**
